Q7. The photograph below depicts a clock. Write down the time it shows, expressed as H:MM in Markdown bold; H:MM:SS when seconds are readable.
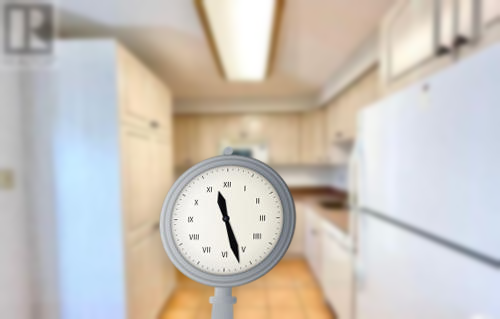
**11:27**
